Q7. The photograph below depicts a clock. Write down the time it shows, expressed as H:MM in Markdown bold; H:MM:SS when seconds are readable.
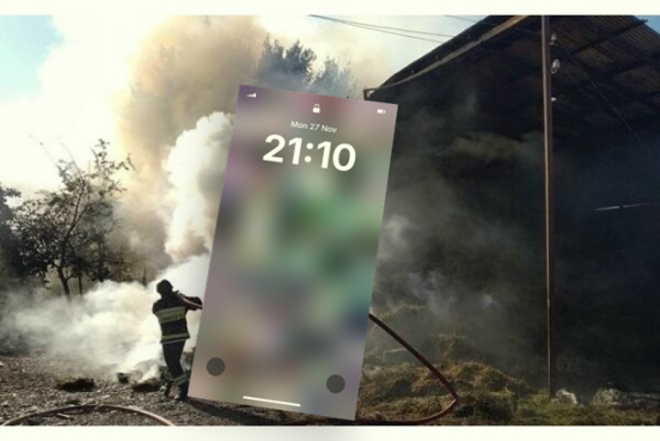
**21:10**
